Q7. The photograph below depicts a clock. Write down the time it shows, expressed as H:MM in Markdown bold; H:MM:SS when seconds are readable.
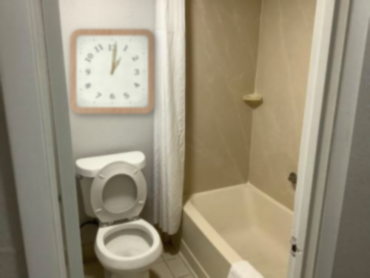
**1:01**
